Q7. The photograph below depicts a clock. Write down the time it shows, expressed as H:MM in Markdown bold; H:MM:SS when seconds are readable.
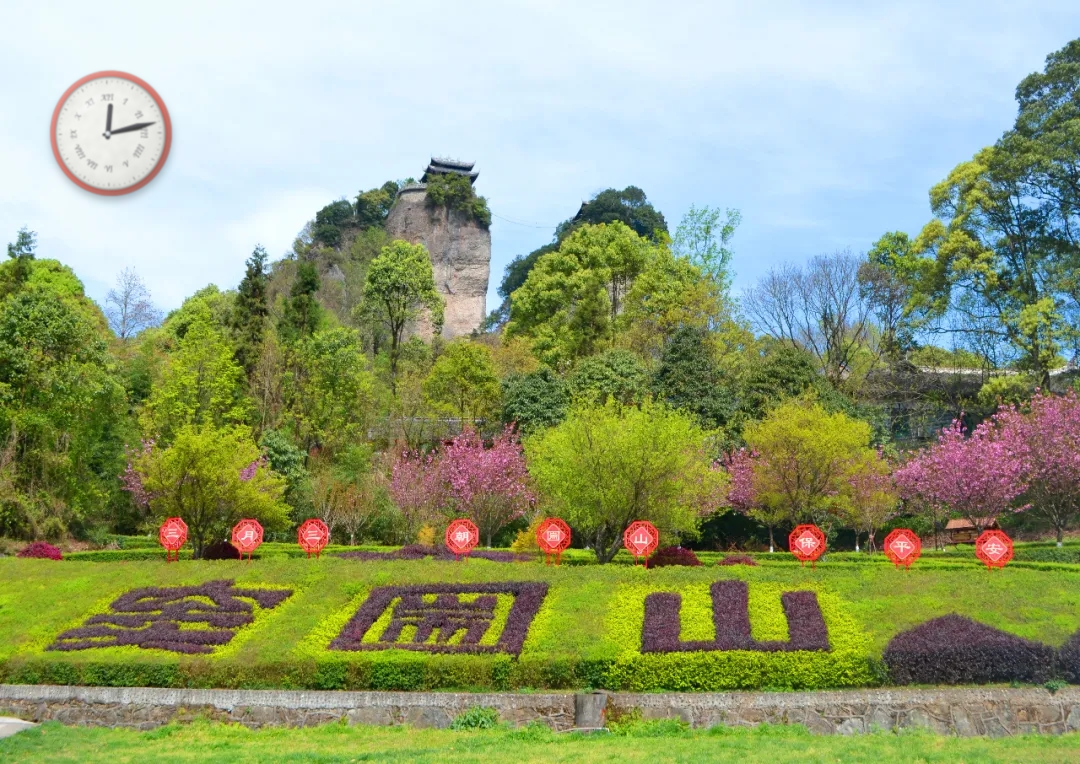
**12:13**
